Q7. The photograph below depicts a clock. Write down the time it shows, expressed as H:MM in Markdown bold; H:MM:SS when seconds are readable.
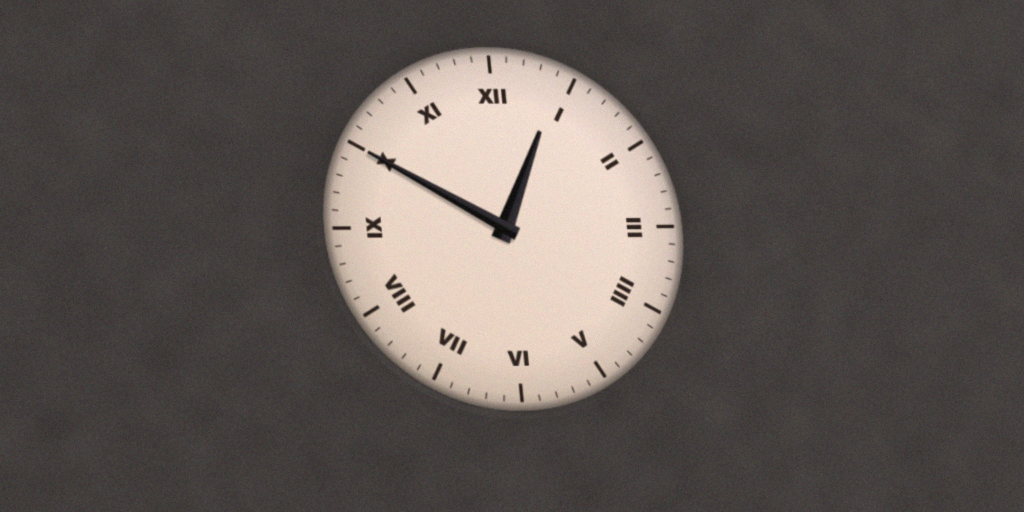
**12:50**
